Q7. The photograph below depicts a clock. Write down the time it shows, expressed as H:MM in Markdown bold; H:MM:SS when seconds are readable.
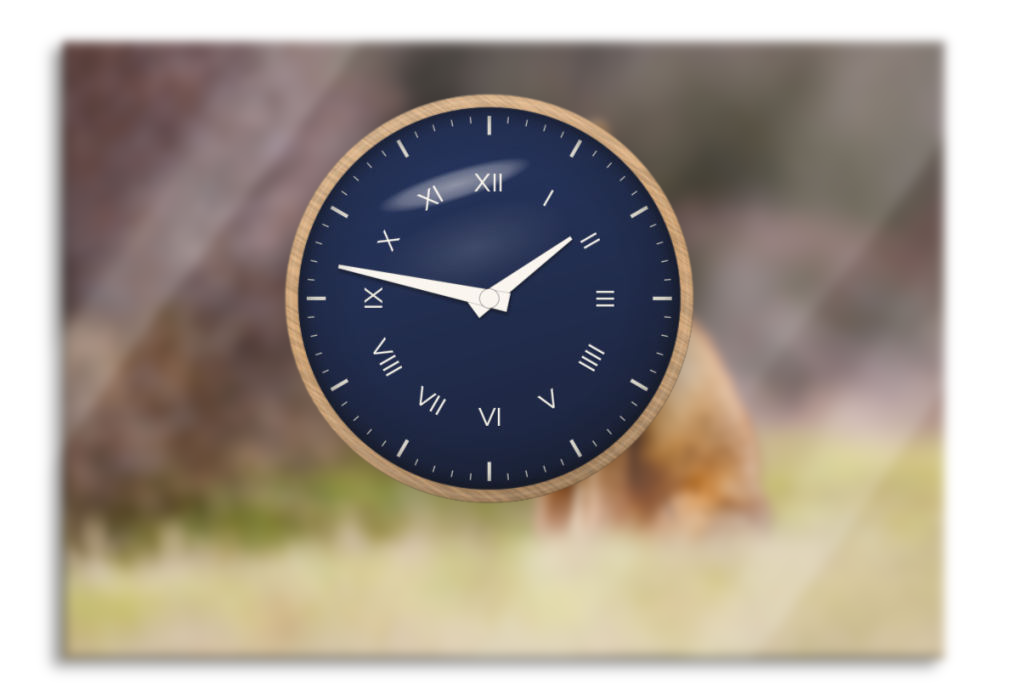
**1:47**
